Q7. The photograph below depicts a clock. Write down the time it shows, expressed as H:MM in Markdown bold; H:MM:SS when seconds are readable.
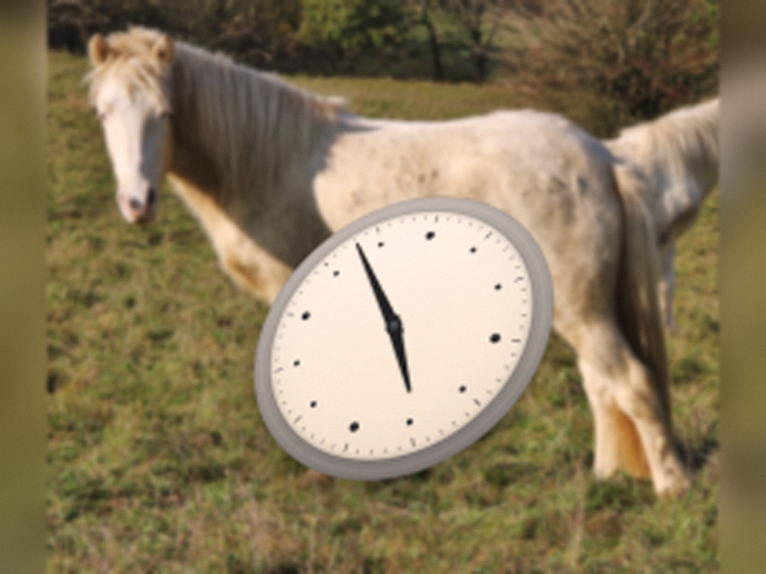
**4:53**
